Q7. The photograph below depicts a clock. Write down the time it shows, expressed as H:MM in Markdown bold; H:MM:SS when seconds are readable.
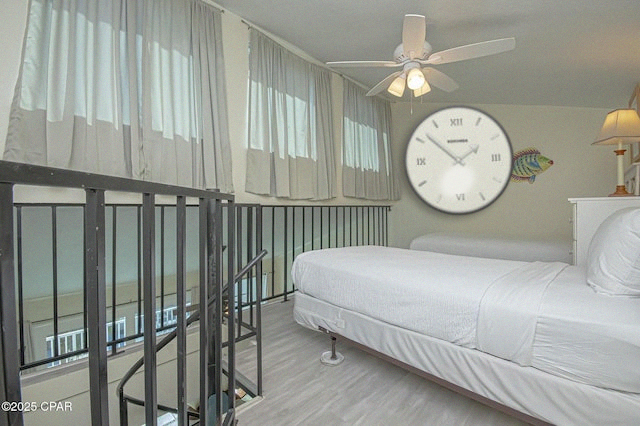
**1:52**
